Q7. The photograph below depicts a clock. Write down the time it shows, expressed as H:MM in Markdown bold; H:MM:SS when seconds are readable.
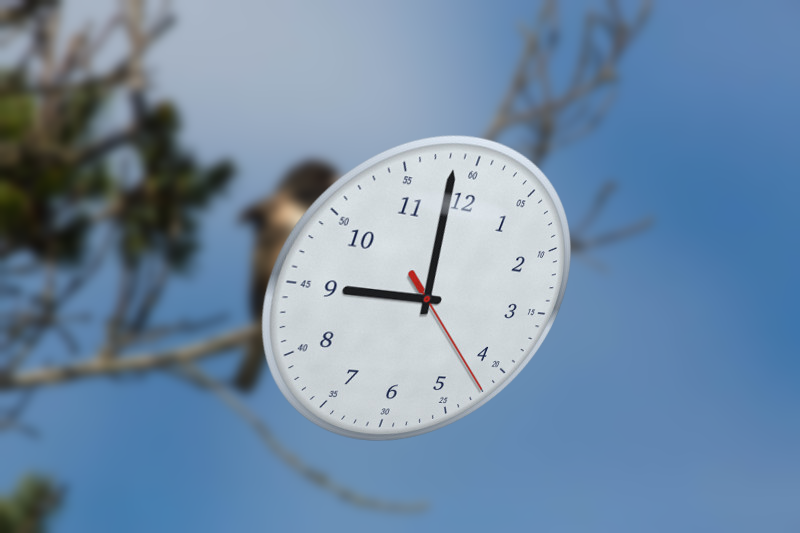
**8:58:22**
